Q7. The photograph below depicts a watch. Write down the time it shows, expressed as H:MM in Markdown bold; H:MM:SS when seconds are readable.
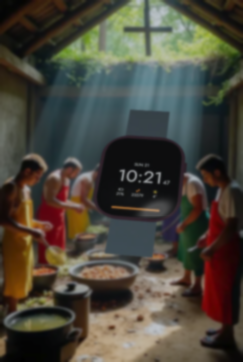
**10:21**
